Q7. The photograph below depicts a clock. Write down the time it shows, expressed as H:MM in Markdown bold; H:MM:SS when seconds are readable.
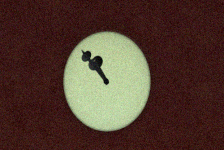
**10:53**
